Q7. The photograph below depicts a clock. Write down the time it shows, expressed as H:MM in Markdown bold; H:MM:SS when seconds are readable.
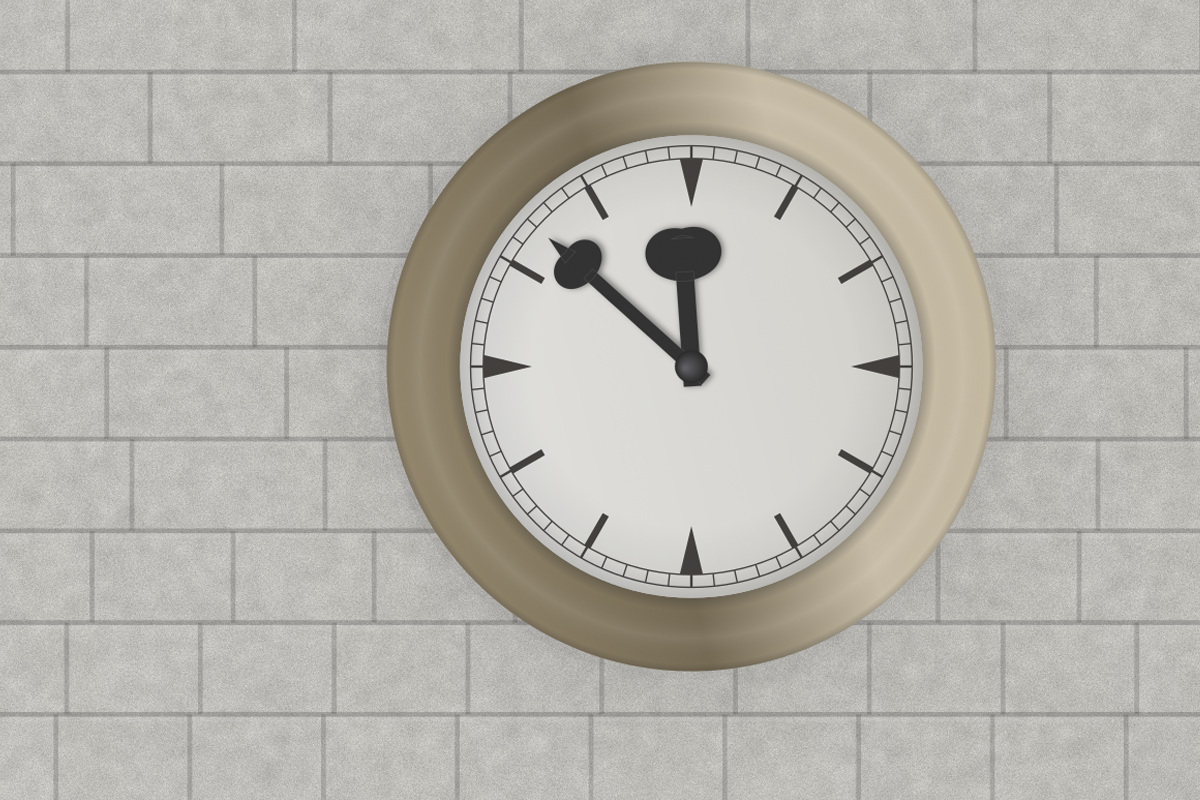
**11:52**
